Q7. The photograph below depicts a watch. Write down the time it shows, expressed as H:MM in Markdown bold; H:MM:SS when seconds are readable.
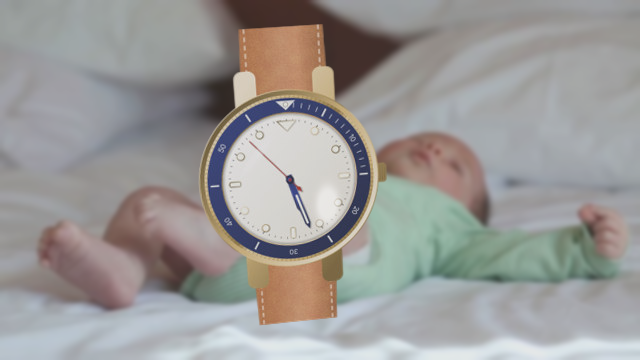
**5:26:53**
